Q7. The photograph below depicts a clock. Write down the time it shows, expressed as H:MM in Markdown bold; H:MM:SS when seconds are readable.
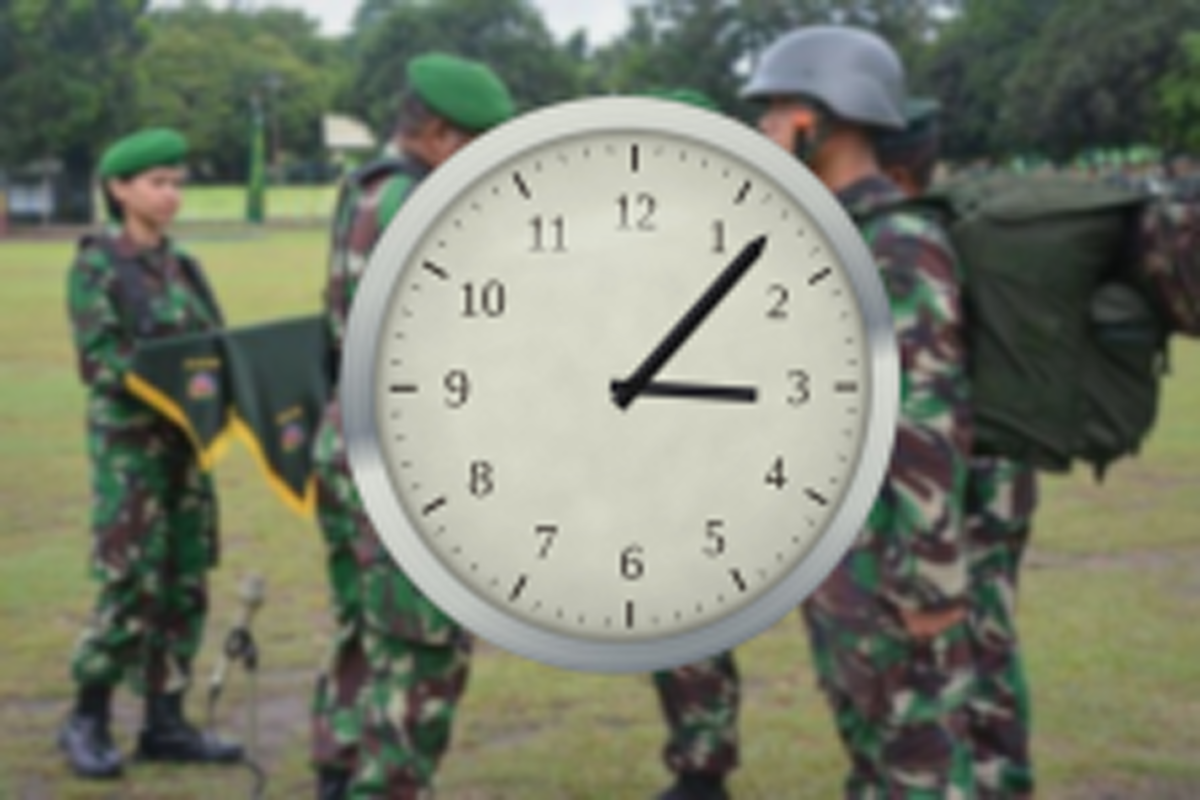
**3:07**
